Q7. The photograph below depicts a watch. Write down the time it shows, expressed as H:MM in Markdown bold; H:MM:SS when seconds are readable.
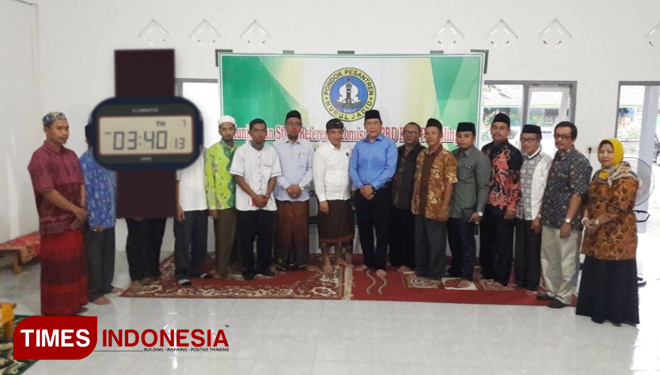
**3:40:13**
